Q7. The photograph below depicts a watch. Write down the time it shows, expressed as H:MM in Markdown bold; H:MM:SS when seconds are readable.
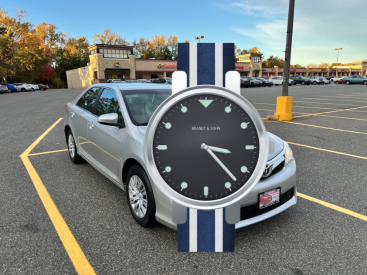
**3:23**
